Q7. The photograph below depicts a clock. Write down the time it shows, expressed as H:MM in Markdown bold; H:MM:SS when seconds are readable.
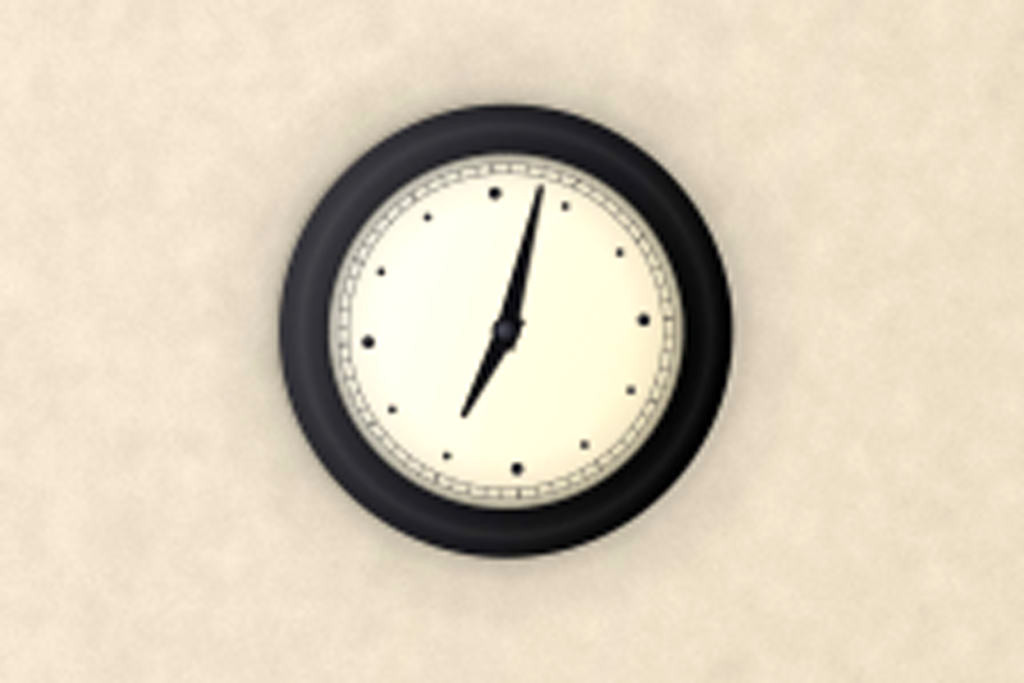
**7:03**
